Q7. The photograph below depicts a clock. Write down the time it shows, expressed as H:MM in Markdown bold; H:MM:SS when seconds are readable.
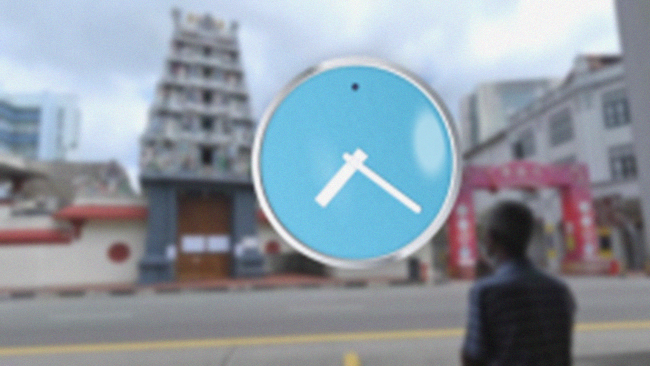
**7:21**
